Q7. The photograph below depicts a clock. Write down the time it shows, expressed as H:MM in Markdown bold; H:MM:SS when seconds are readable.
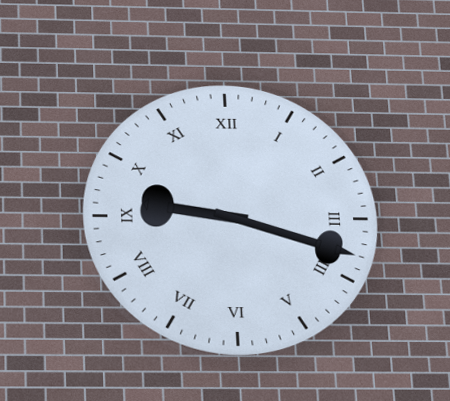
**9:18**
